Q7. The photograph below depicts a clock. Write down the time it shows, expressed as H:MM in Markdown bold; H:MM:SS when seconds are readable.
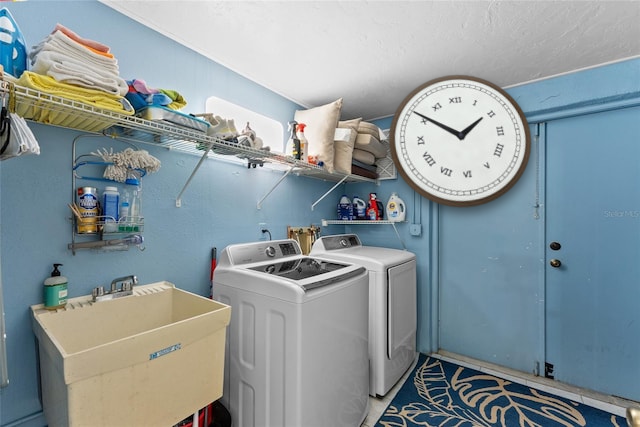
**1:51**
